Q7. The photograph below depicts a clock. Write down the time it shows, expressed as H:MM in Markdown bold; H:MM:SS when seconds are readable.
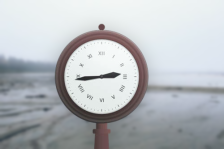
**2:44**
